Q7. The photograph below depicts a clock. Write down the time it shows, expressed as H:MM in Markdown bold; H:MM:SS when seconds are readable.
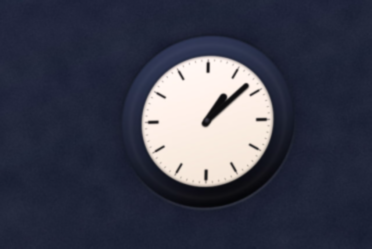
**1:08**
